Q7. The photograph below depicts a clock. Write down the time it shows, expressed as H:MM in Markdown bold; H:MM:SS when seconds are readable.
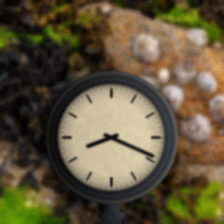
**8:19**
